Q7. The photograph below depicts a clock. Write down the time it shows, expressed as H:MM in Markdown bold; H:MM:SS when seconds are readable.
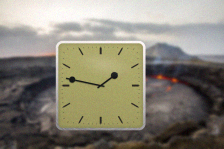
**1:47**
